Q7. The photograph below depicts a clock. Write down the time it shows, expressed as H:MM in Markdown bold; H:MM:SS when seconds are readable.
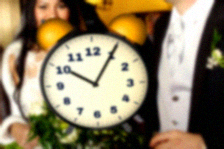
**10:05**
